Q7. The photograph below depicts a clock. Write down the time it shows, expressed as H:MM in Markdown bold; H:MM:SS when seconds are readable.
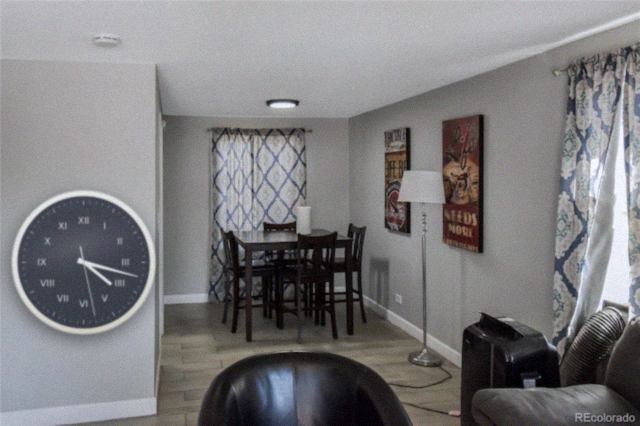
**4:17:28**
